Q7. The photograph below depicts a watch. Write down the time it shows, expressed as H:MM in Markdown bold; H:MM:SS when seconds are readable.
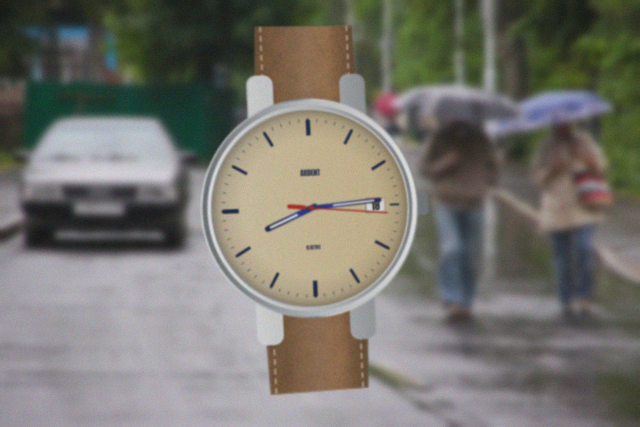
**8:14:16**
